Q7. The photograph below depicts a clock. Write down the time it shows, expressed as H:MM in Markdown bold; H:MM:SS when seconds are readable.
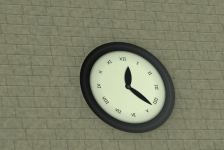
**12:22**
